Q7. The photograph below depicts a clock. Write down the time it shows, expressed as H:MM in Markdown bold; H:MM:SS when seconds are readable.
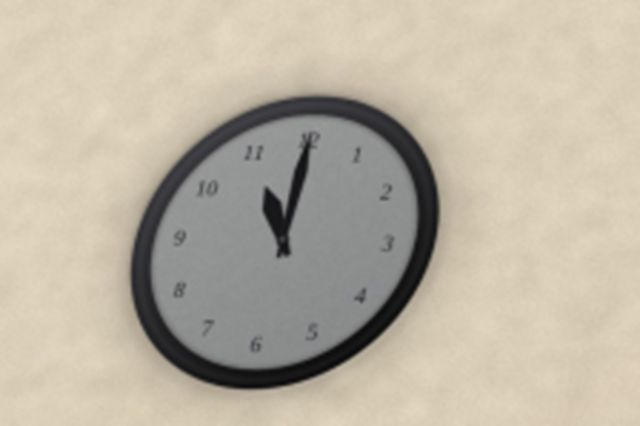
**11:00**
